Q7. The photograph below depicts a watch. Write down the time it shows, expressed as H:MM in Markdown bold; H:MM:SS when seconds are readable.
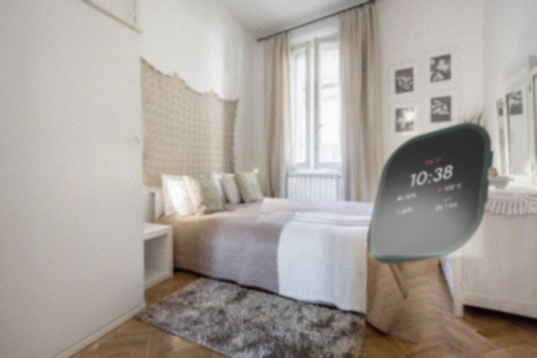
**10:38**
